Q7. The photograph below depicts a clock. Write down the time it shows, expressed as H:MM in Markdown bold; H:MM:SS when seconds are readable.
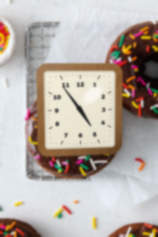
**4:54**
